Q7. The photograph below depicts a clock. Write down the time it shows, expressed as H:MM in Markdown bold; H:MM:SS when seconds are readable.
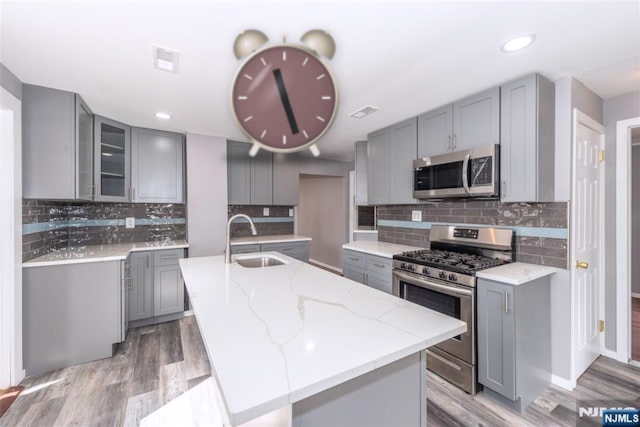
**11:27**
